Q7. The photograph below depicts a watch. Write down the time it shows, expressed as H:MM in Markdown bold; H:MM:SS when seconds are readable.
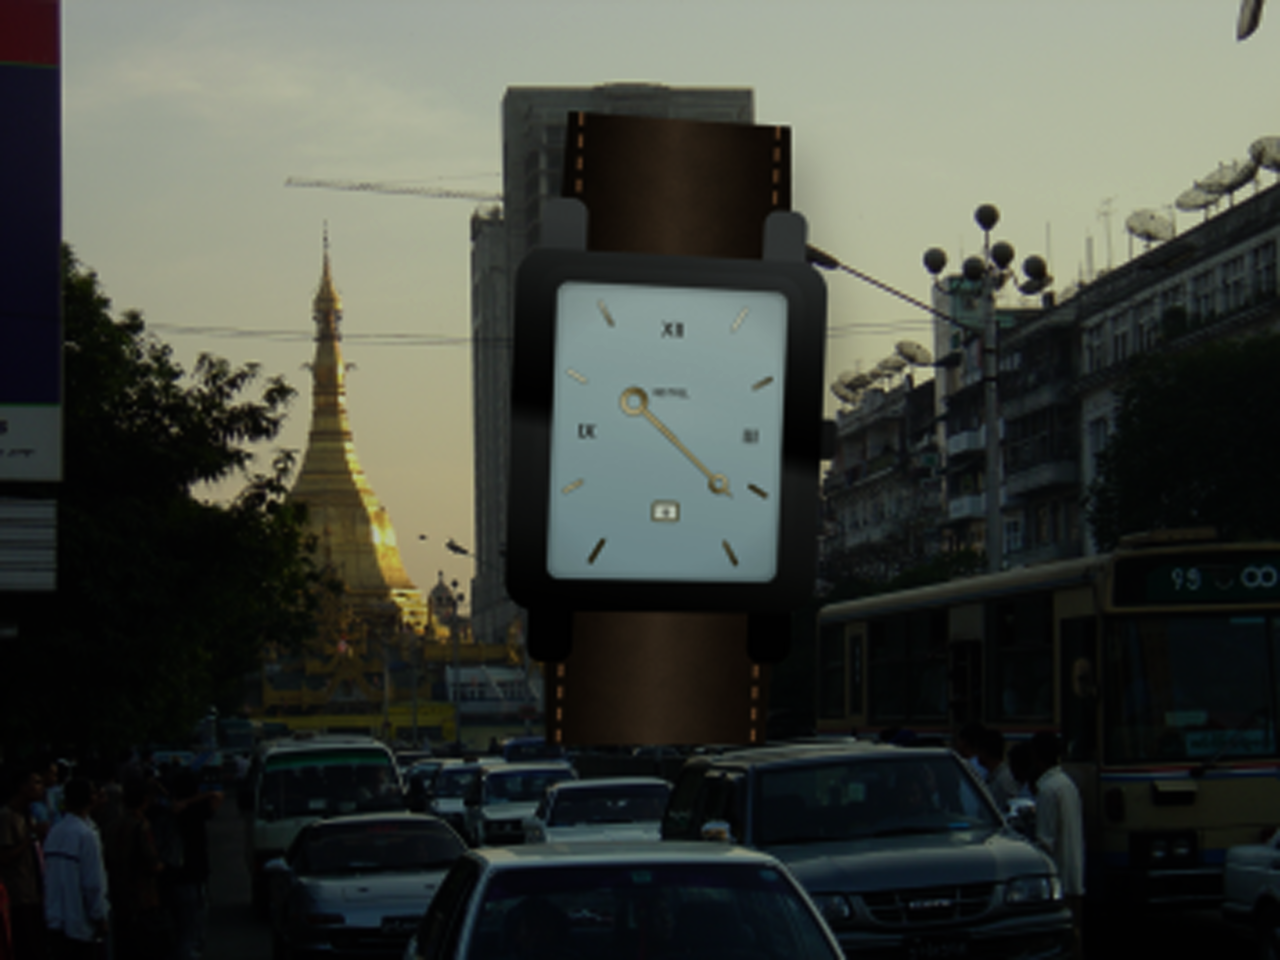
**10:22**
